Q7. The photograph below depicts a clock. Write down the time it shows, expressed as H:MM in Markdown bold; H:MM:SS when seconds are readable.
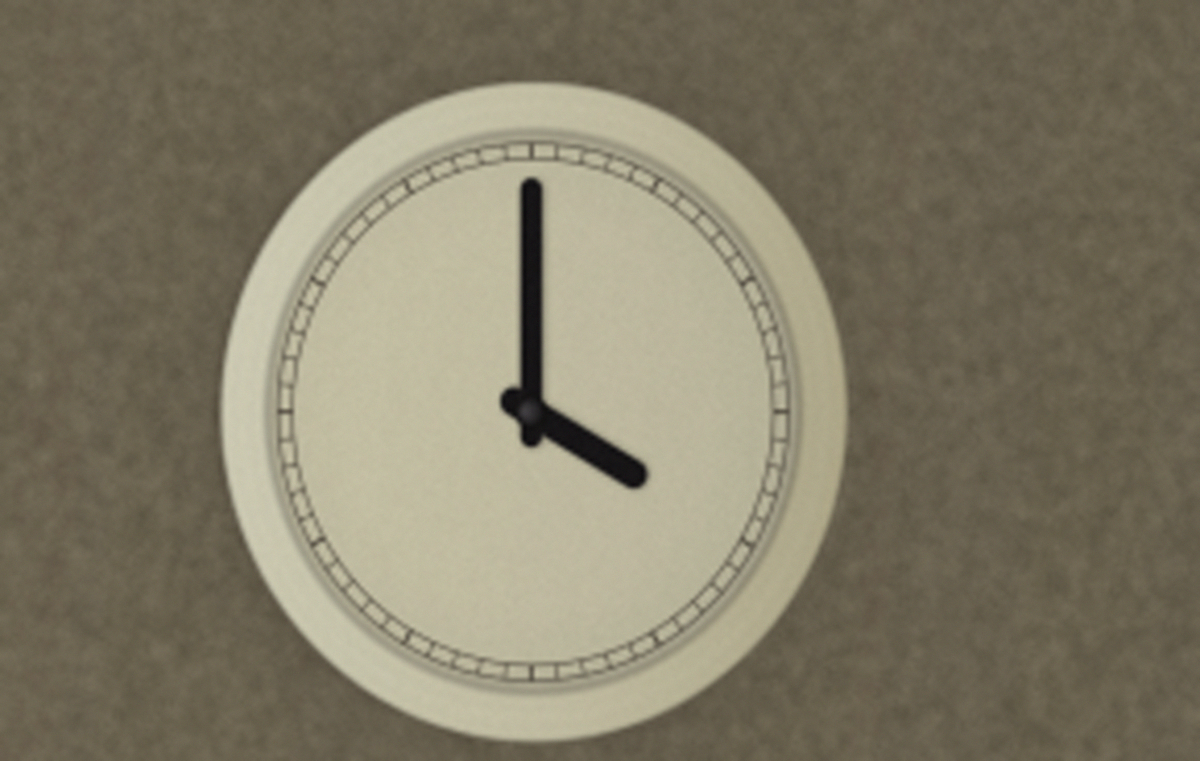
**4:00**
